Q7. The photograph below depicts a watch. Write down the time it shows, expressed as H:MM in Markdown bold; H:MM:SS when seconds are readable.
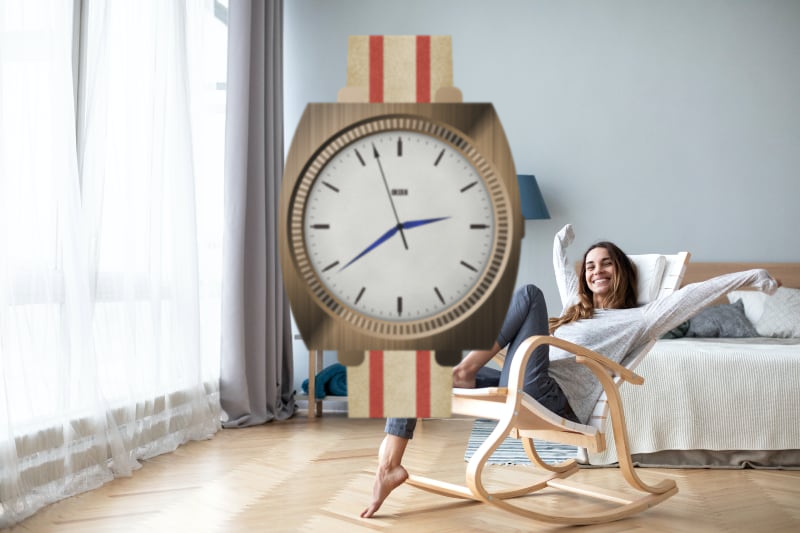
**2:38:57**
